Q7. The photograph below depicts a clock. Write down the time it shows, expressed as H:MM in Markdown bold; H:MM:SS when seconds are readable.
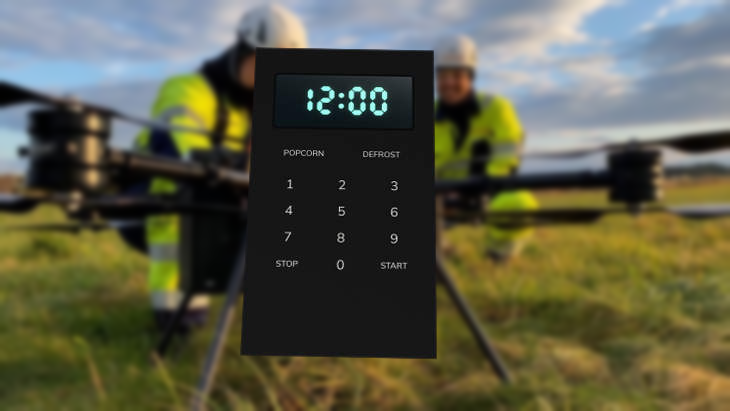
**12:00**
